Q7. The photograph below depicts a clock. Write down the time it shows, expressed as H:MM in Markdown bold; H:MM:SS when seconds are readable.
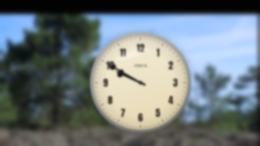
**9:50**
